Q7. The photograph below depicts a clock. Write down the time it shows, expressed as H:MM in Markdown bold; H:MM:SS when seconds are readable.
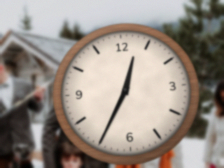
**12:35**
